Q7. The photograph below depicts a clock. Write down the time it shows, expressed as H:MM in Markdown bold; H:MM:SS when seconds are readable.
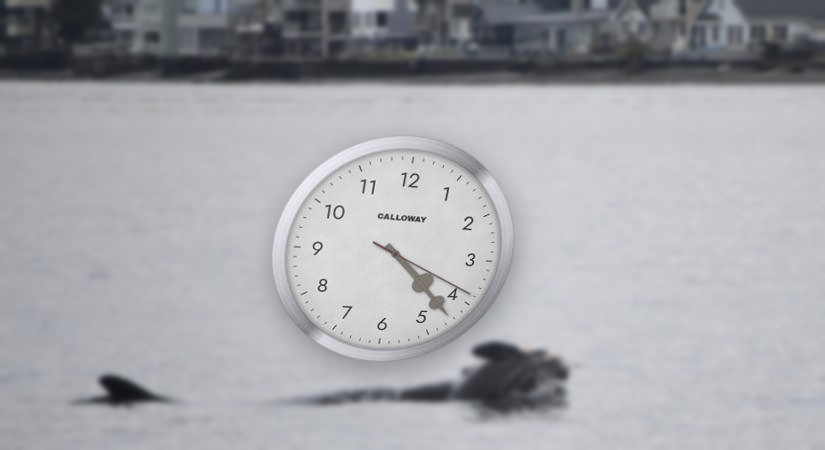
**4:22:19**
